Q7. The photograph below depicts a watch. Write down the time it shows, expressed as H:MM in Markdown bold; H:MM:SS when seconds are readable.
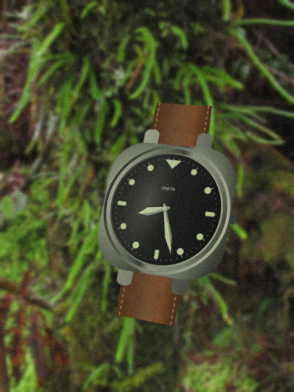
**8:27**
